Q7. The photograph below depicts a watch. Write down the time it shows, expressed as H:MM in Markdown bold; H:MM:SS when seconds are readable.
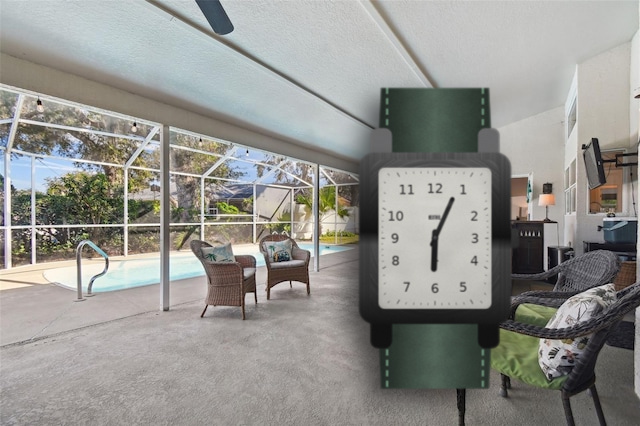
**6:04**
